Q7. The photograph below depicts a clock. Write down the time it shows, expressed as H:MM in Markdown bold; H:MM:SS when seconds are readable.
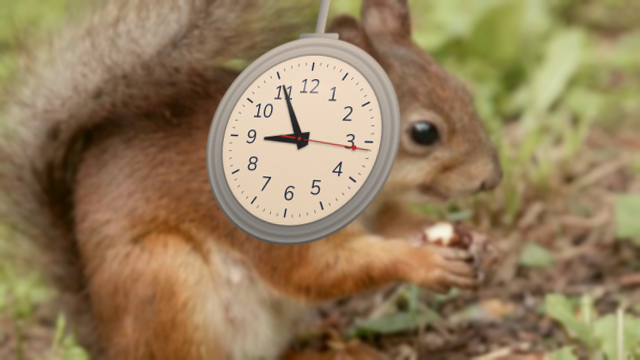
**8:55:16**
